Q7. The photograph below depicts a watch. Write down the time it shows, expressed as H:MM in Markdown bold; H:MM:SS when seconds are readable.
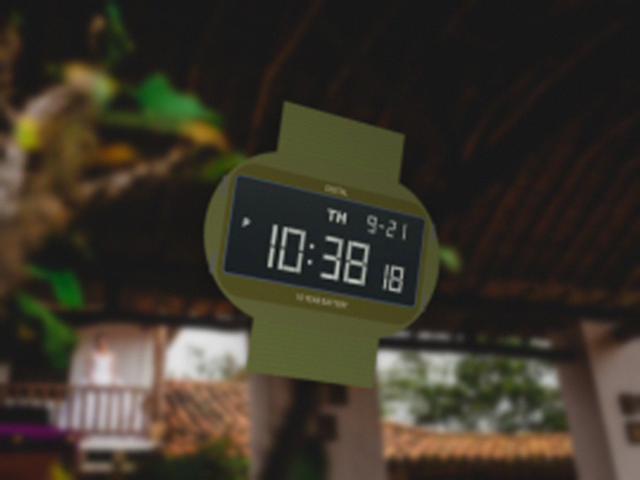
**10:38:18**
